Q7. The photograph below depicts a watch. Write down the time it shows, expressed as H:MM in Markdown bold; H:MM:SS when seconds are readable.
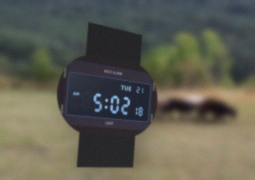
**5:02**
